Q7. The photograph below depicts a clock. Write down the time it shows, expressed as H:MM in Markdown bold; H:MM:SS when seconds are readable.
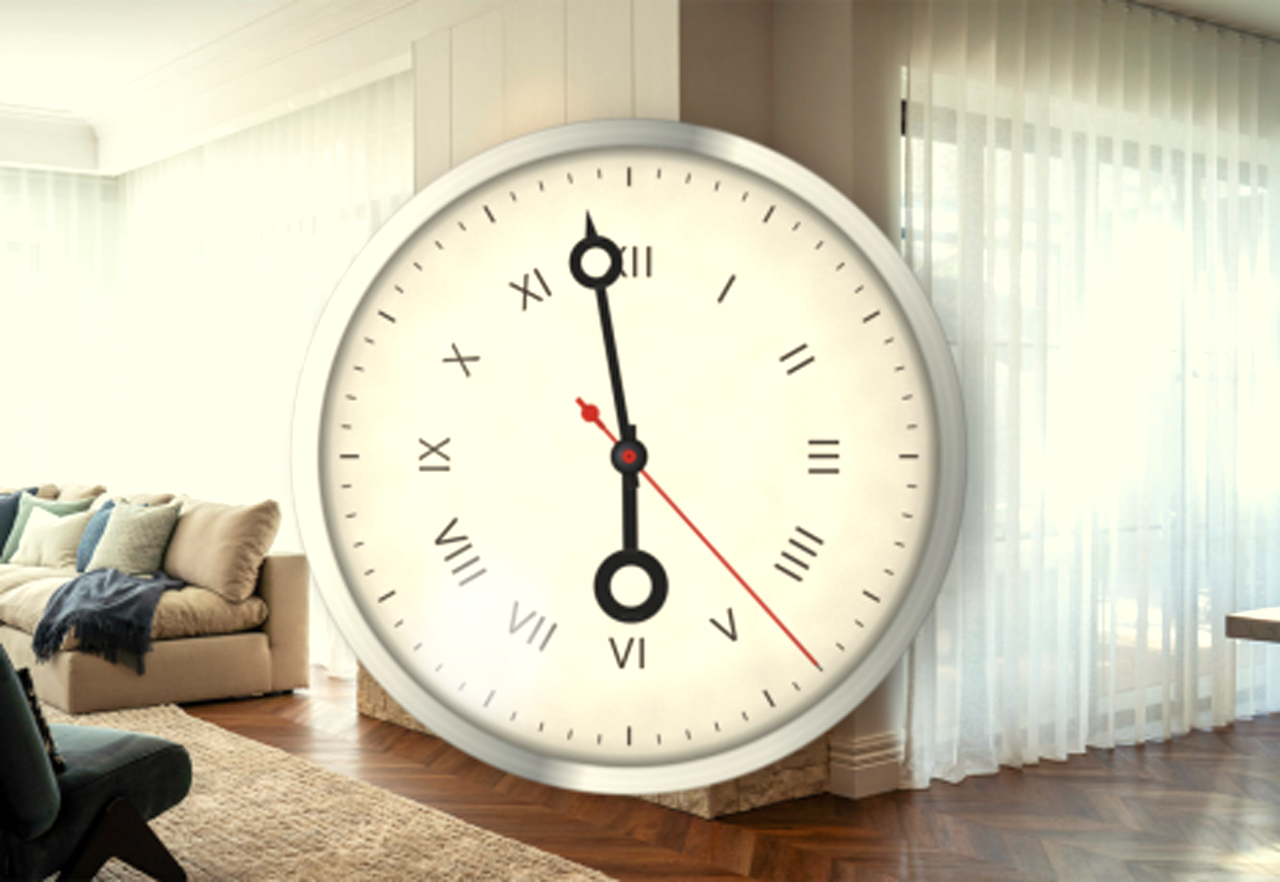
**5:58:23**
